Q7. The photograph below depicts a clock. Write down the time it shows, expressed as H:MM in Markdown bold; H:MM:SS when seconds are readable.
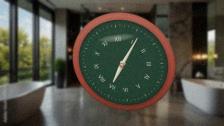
**7:06**
